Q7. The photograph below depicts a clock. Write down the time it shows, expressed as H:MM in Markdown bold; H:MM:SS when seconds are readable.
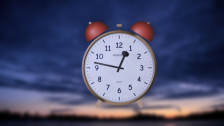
**12:47**
